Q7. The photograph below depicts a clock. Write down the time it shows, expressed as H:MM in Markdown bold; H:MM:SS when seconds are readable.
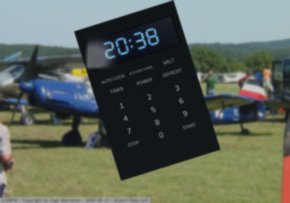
**20:38**
